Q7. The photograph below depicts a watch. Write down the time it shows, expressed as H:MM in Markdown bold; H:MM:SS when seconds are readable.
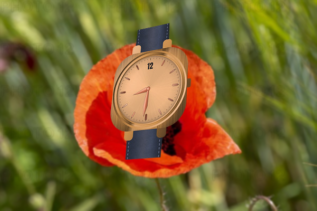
**8:31**
